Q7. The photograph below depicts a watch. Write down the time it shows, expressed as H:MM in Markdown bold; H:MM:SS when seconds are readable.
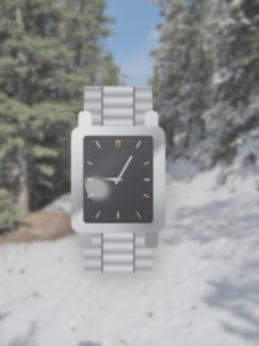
**9:05**
